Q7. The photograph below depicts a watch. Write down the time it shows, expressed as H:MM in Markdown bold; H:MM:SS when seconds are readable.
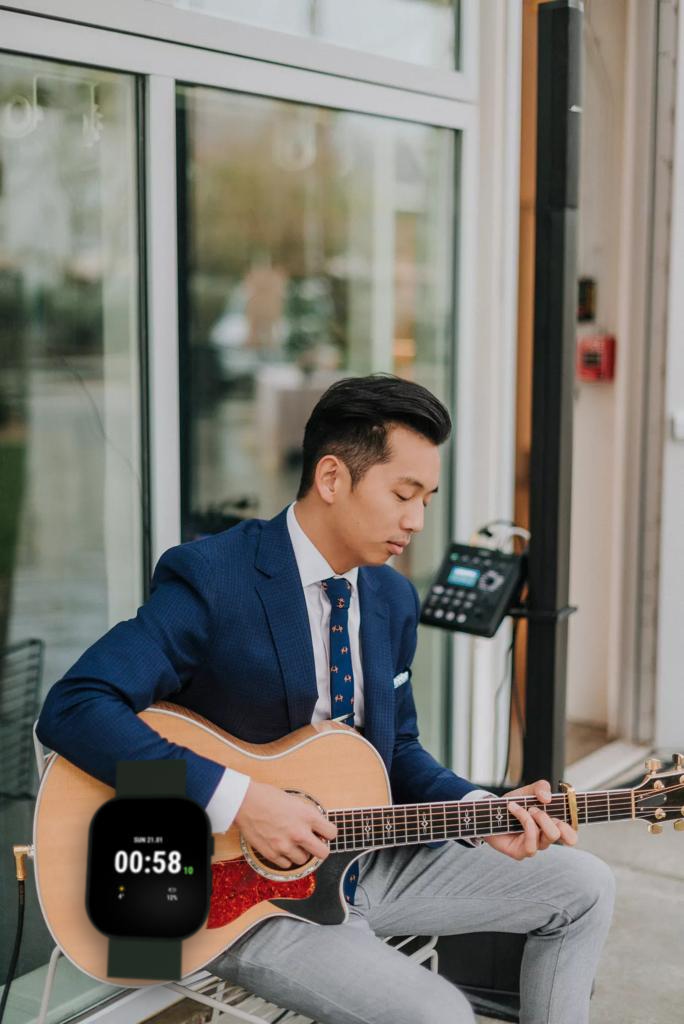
**0:58**
